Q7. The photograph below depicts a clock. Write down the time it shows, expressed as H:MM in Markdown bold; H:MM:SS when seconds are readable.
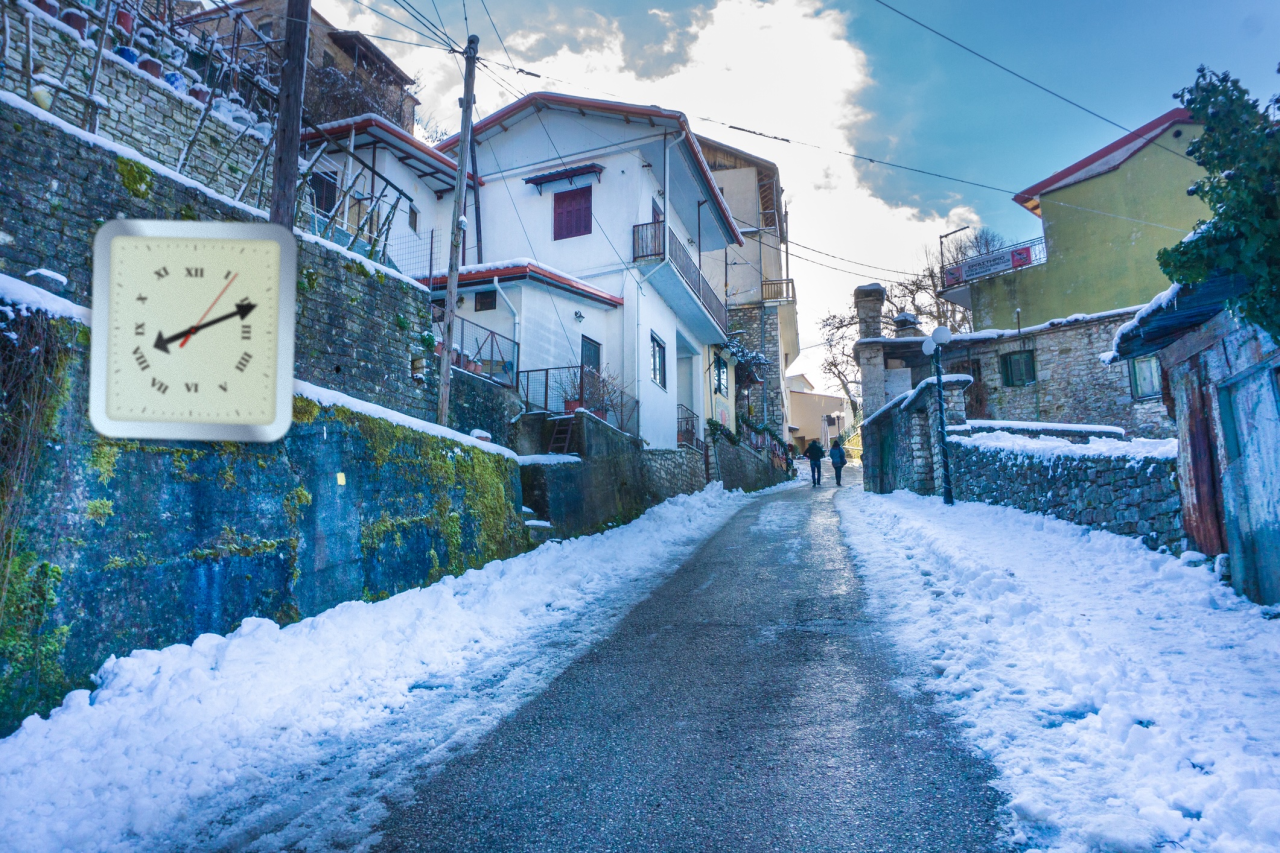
**8:11:06**
